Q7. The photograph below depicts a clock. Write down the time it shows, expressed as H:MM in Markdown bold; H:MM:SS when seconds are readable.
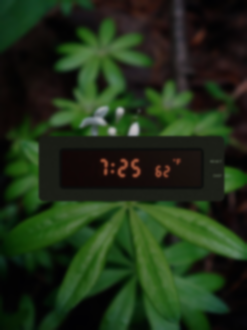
**7:25**
